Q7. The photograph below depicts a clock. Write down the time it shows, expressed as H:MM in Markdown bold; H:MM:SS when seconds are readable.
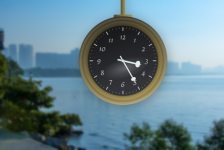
**3:25**
